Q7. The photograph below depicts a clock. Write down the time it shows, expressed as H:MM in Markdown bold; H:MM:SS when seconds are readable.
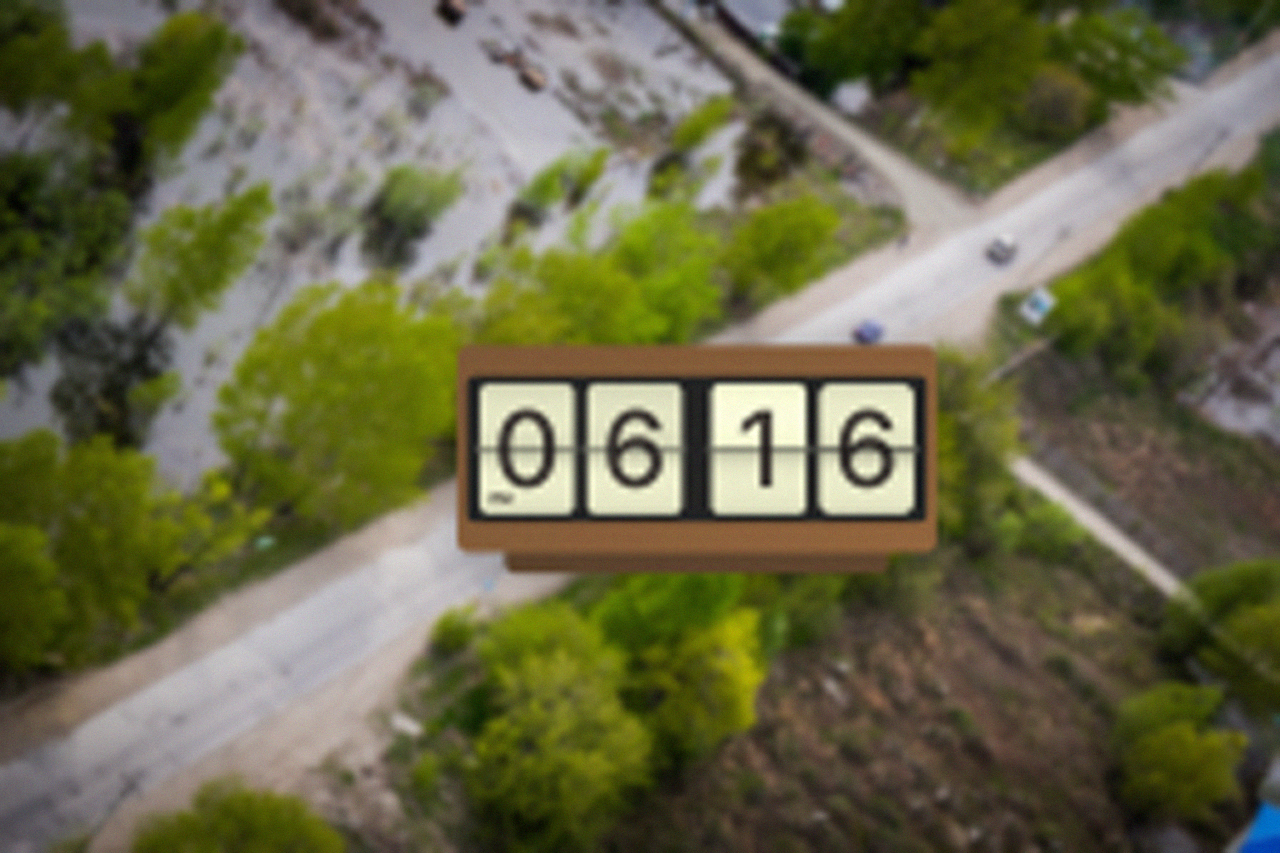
**6:16**
